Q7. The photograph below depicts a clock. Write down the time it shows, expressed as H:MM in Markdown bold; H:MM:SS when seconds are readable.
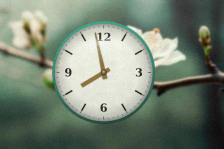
**7:58**
